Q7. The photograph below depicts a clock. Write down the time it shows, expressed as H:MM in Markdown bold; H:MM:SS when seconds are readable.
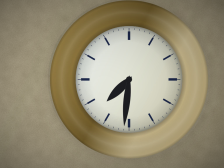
**7:31**
